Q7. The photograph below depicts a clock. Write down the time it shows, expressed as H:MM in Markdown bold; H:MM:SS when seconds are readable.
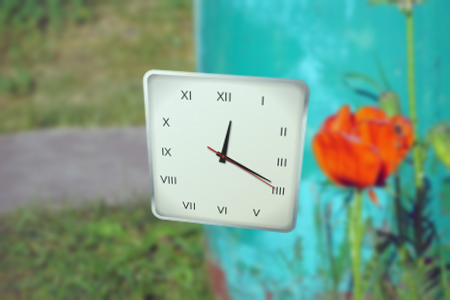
**12:19:20**
